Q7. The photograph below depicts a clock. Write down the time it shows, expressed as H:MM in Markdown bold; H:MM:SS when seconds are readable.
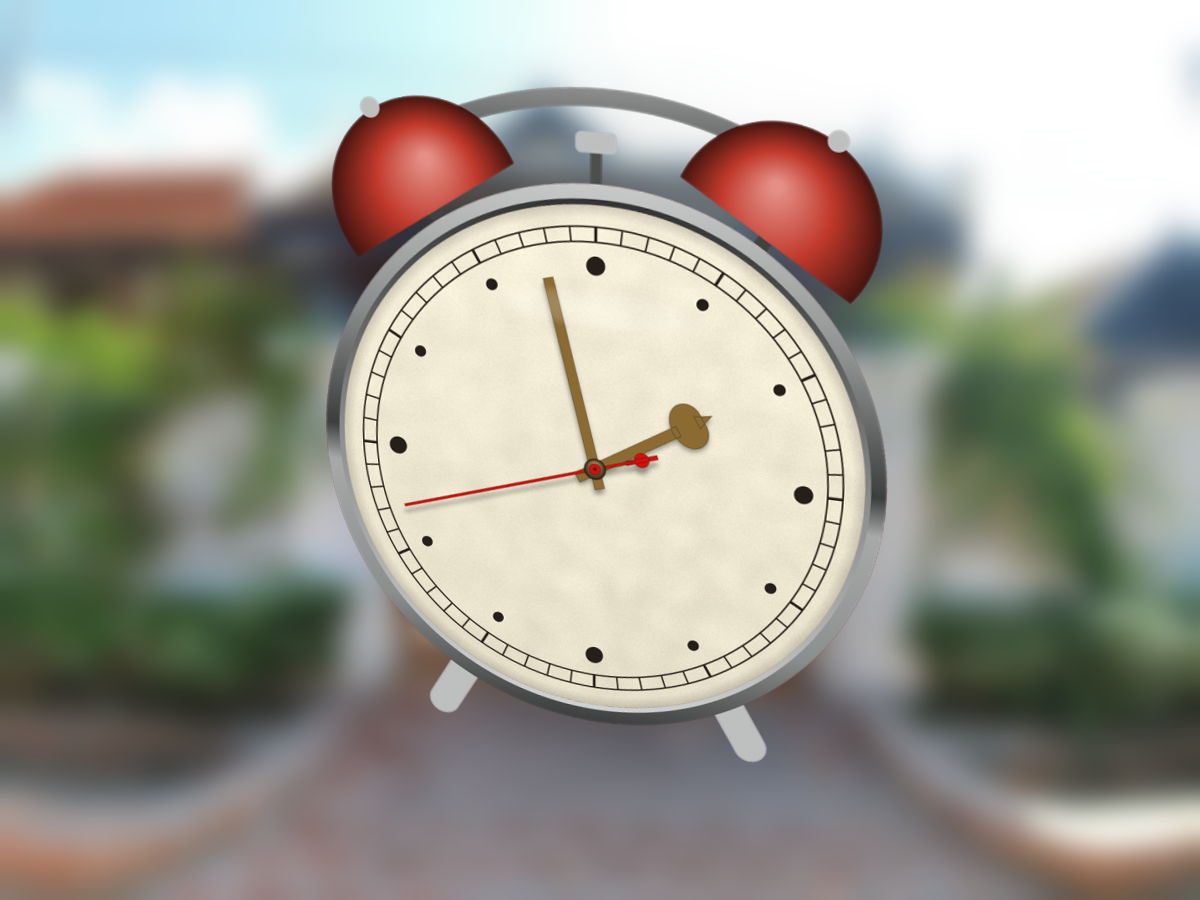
**1:57:42**
